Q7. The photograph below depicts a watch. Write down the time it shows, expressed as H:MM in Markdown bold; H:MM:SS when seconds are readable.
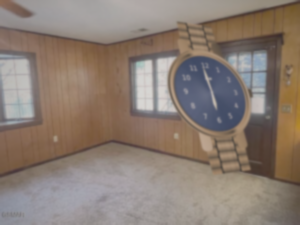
**5:59**
